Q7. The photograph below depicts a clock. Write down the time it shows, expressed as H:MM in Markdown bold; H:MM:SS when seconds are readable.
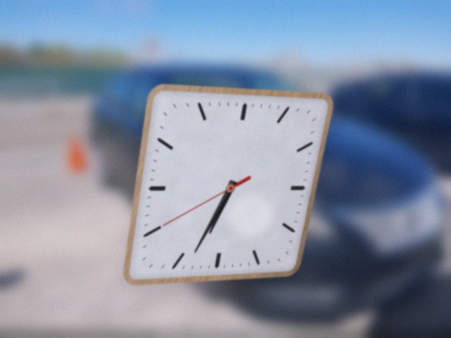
**6:33:40**
